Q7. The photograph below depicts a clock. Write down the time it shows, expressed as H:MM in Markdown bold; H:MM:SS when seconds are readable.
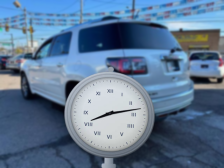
**8:13**
